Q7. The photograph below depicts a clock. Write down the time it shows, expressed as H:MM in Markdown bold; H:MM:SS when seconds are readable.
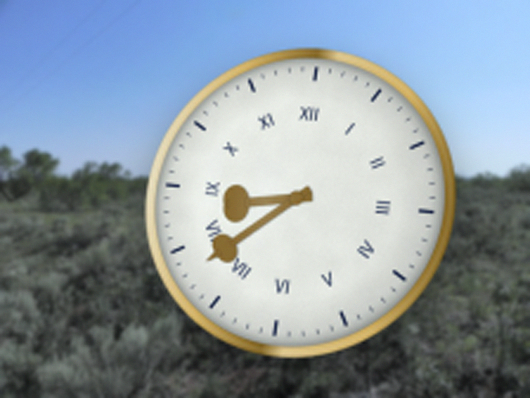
**8:38**
